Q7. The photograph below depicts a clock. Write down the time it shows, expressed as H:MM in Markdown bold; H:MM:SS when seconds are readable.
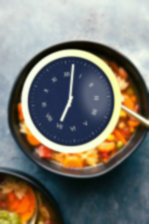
**7:02**
